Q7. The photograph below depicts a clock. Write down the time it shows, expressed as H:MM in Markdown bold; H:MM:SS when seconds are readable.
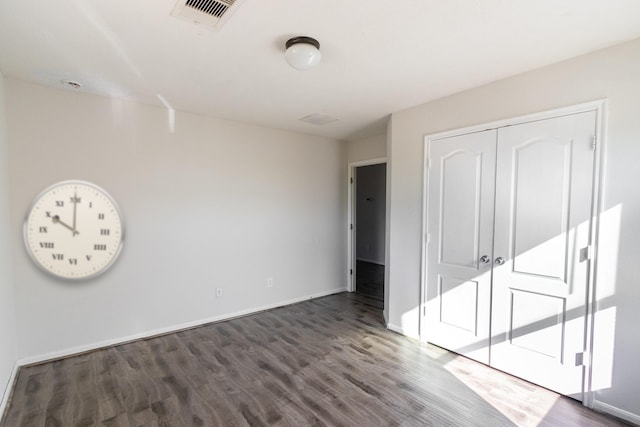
**10:00**
